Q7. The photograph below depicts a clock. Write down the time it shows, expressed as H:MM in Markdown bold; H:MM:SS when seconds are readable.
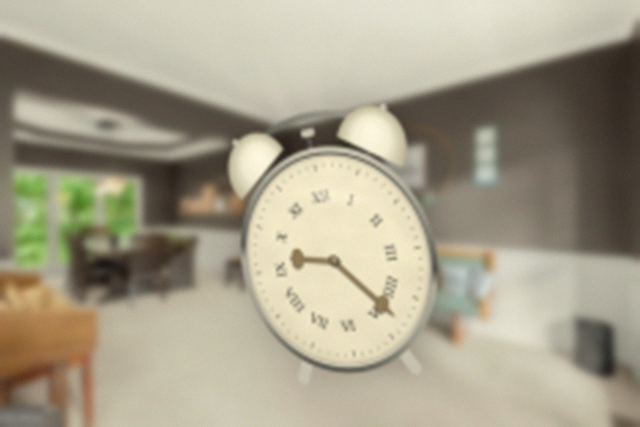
**9:23**
